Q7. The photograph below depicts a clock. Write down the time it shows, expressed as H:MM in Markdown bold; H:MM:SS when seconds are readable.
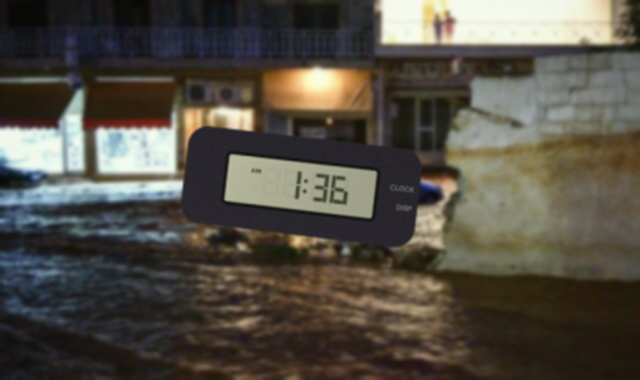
**1:36**
